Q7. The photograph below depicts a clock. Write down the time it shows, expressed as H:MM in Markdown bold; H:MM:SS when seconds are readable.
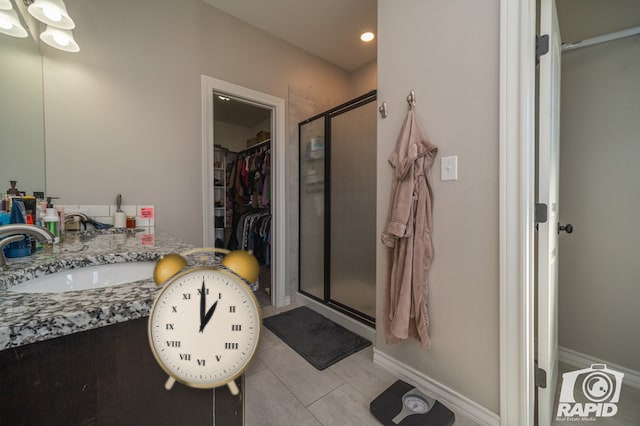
**1:00**
